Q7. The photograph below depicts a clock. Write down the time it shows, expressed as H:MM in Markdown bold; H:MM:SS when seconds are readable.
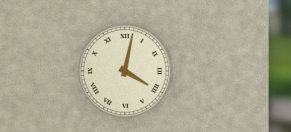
**4:02**
